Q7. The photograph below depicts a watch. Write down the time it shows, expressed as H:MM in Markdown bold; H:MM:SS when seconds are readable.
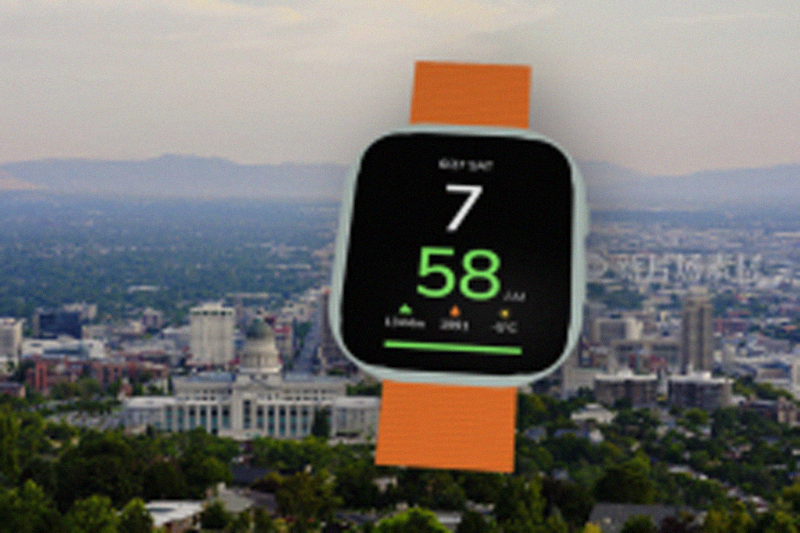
**7:58**
